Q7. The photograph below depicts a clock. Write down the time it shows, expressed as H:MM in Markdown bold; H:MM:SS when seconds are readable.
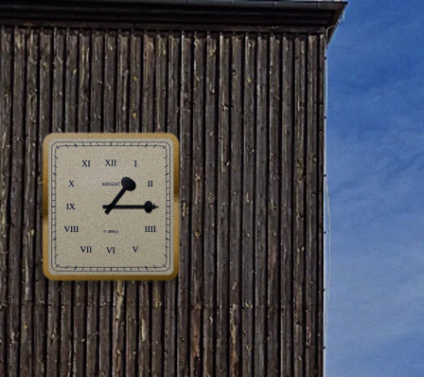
**1:15**
